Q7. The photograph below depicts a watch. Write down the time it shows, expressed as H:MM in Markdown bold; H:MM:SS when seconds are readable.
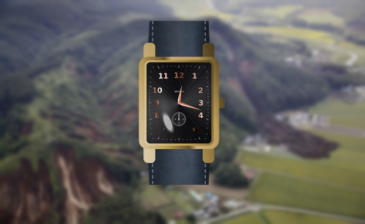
**12:18**
